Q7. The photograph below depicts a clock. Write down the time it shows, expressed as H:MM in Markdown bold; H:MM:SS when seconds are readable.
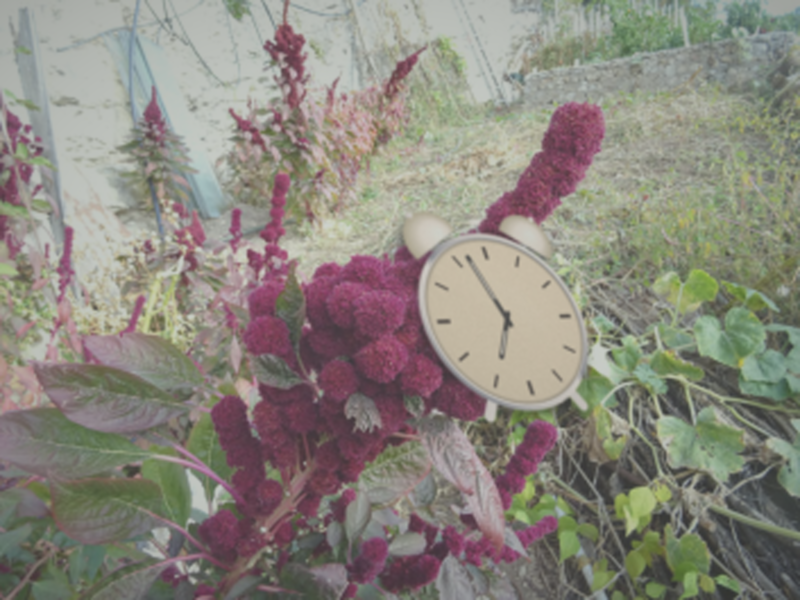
**6:57**
